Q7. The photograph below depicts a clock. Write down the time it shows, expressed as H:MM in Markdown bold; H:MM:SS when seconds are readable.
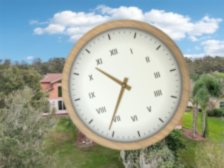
**10:36**
